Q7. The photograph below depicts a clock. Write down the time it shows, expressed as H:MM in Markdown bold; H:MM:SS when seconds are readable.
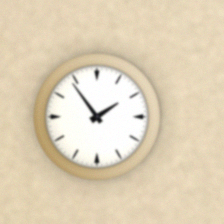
**1:54**
